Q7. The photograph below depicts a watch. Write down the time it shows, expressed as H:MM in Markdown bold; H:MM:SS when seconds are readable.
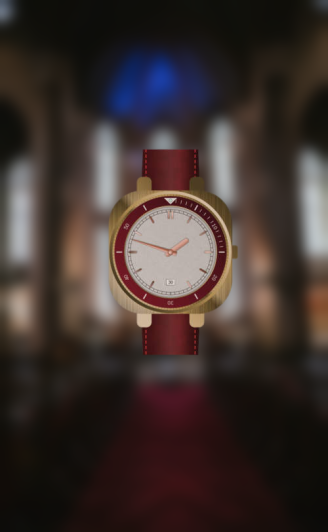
**1:48**
